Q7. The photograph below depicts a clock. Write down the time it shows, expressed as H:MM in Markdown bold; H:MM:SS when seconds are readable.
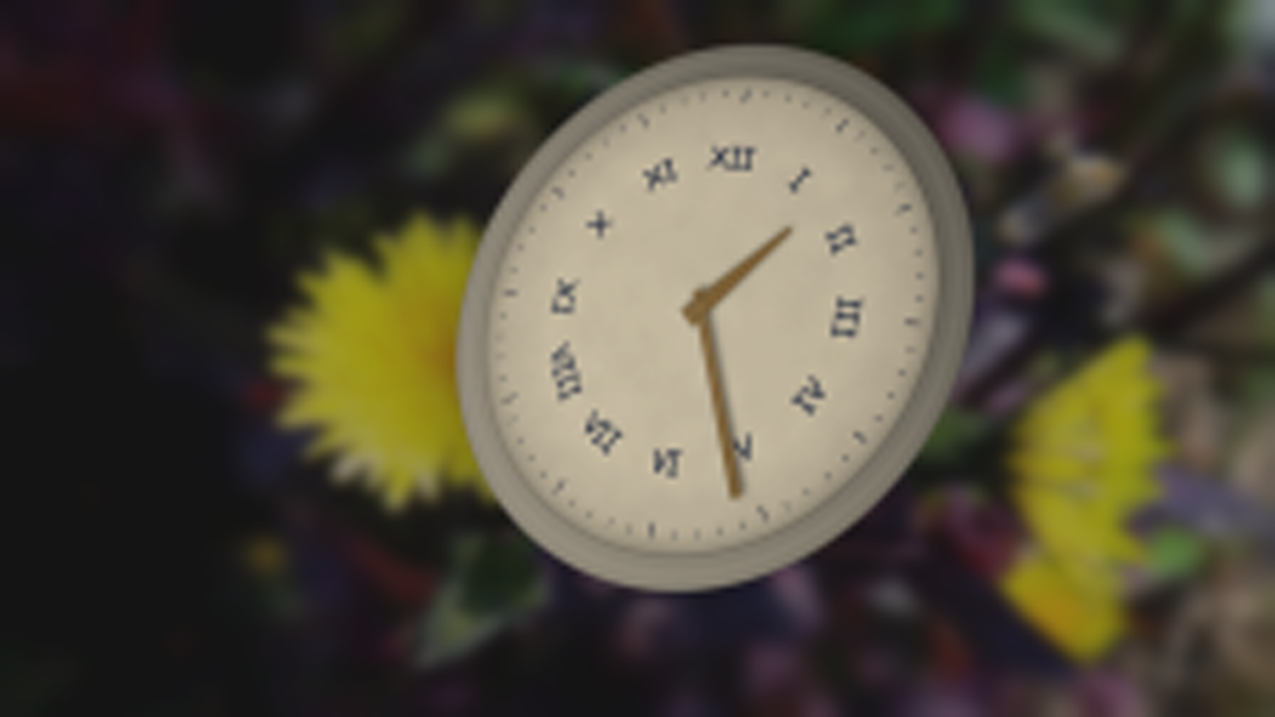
**1:26**
